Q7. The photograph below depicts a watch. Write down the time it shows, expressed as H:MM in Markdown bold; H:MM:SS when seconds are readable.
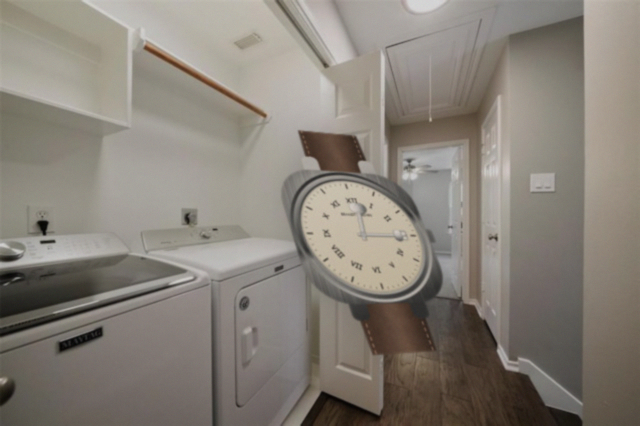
**12:15**
